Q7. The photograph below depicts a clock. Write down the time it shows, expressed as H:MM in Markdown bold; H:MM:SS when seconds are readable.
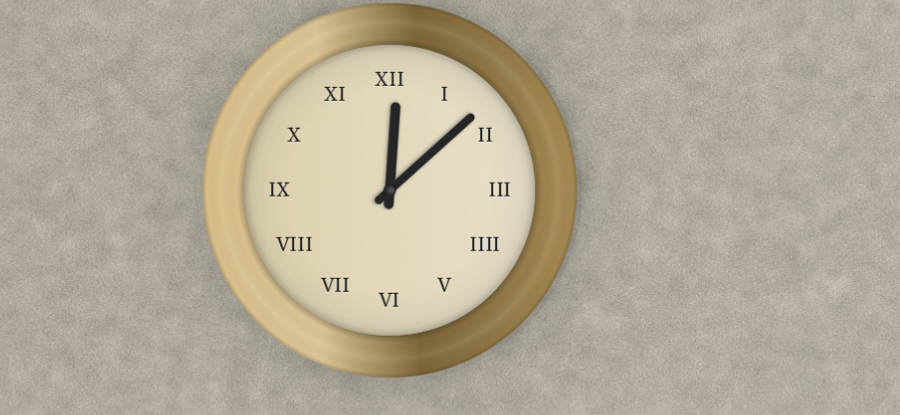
**12:08**
